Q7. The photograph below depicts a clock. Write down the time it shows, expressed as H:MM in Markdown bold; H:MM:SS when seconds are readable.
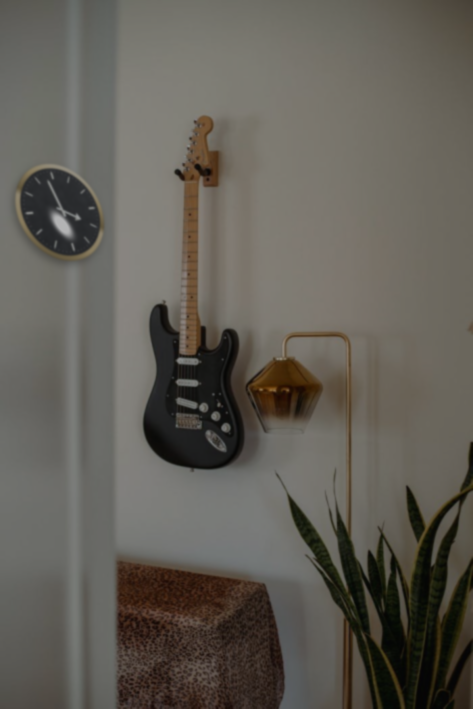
**3:58**
